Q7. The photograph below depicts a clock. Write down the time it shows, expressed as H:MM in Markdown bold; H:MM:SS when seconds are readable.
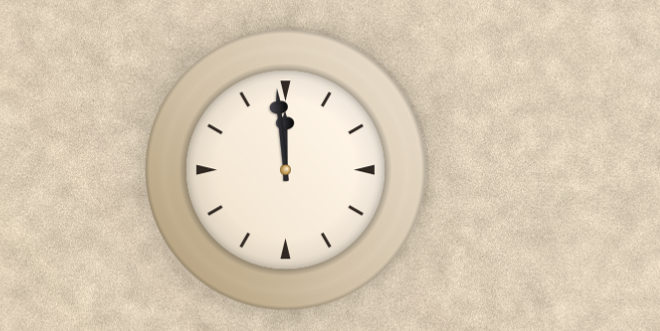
**11:59**
